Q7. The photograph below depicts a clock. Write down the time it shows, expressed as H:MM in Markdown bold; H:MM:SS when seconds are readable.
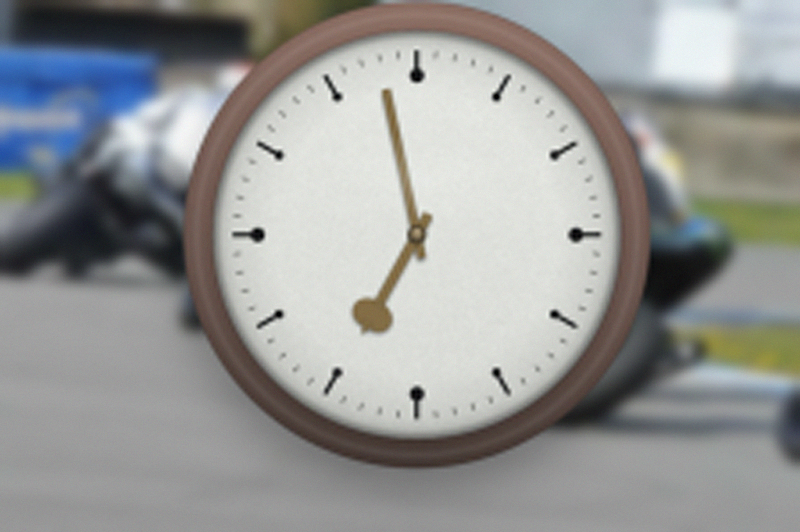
**6:58**
